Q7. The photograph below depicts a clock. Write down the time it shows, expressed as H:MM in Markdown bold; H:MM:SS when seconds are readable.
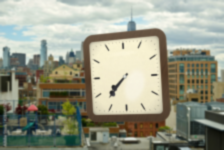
**7:37**
